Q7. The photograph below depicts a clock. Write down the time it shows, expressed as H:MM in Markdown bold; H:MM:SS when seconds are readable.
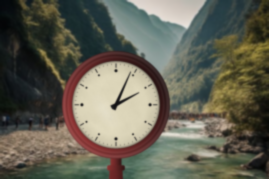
**2:04**
